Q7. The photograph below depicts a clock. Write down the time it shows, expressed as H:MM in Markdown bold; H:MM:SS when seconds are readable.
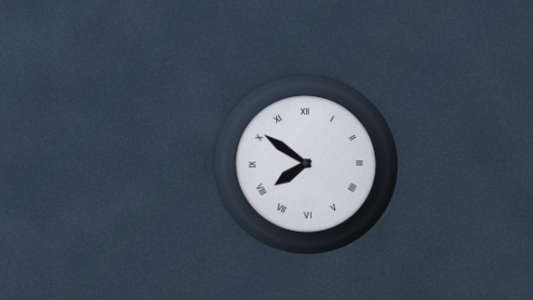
**7:51**
